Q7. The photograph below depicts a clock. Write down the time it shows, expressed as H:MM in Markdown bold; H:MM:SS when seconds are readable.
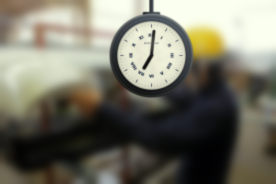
**7:01**
